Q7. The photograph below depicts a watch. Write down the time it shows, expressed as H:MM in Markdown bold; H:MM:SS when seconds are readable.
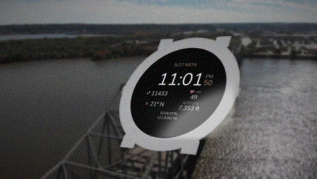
**11:01**
